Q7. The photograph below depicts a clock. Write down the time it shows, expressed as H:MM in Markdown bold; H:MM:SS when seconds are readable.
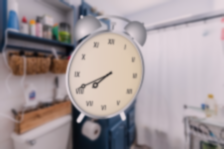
**7:41**
